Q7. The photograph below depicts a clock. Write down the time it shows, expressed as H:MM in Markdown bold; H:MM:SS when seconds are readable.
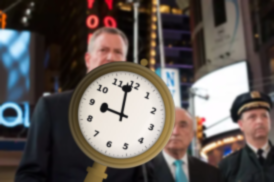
**8:58**
